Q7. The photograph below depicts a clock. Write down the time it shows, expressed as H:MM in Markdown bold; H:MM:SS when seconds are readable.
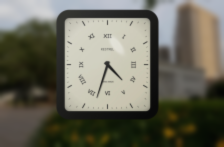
**4:33**
